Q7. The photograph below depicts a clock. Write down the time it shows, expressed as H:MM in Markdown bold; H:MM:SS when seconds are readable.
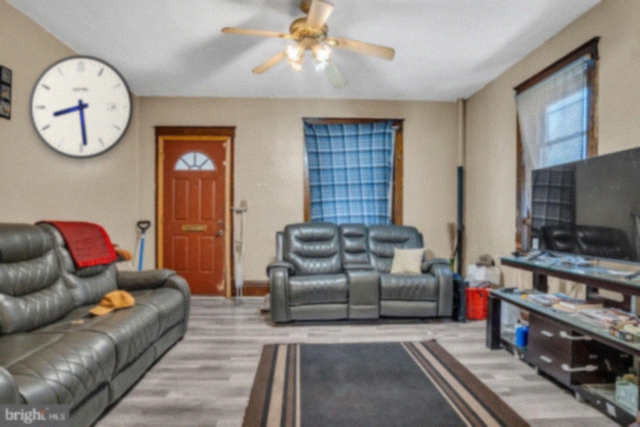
**8:29**
